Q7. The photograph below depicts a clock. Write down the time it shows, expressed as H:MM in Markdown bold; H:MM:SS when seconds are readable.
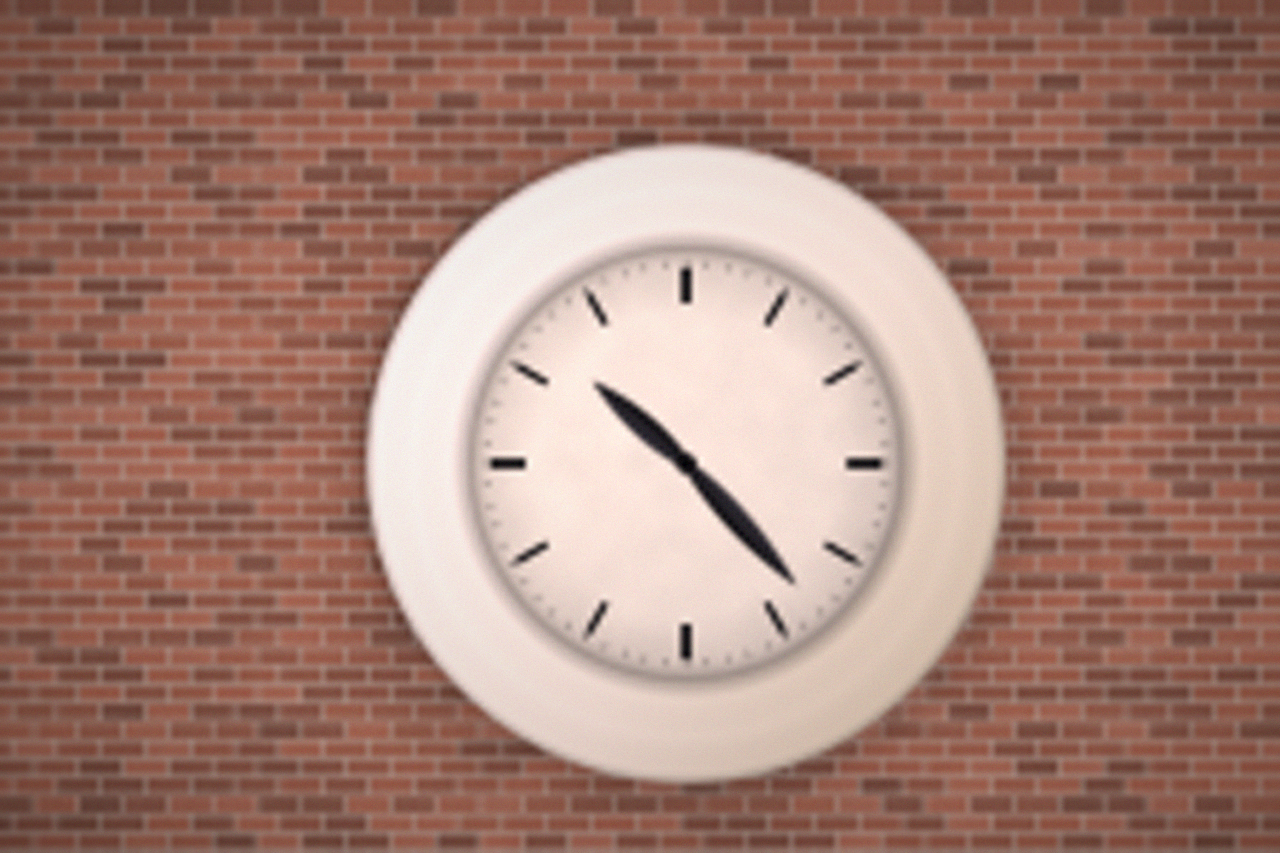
**10:23**
